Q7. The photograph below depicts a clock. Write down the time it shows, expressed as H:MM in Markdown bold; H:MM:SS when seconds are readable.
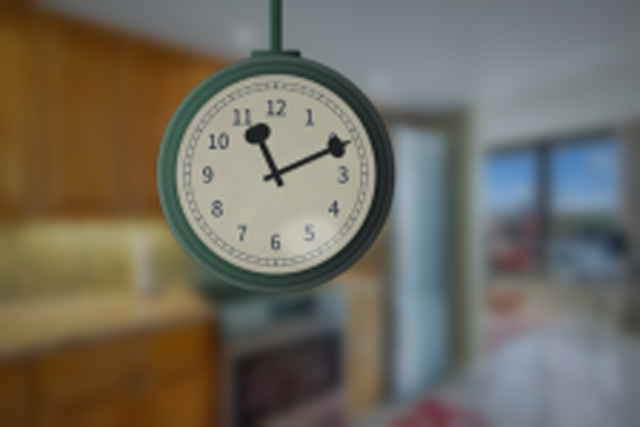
**11:11**
